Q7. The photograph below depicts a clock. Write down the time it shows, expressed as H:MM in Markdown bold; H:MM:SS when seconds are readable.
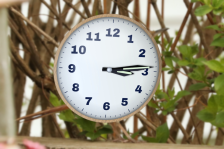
**3:14**
